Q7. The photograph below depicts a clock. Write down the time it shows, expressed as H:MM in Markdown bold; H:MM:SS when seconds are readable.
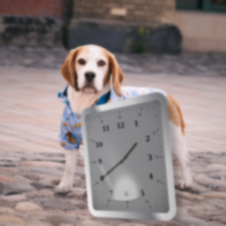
**1:40**
